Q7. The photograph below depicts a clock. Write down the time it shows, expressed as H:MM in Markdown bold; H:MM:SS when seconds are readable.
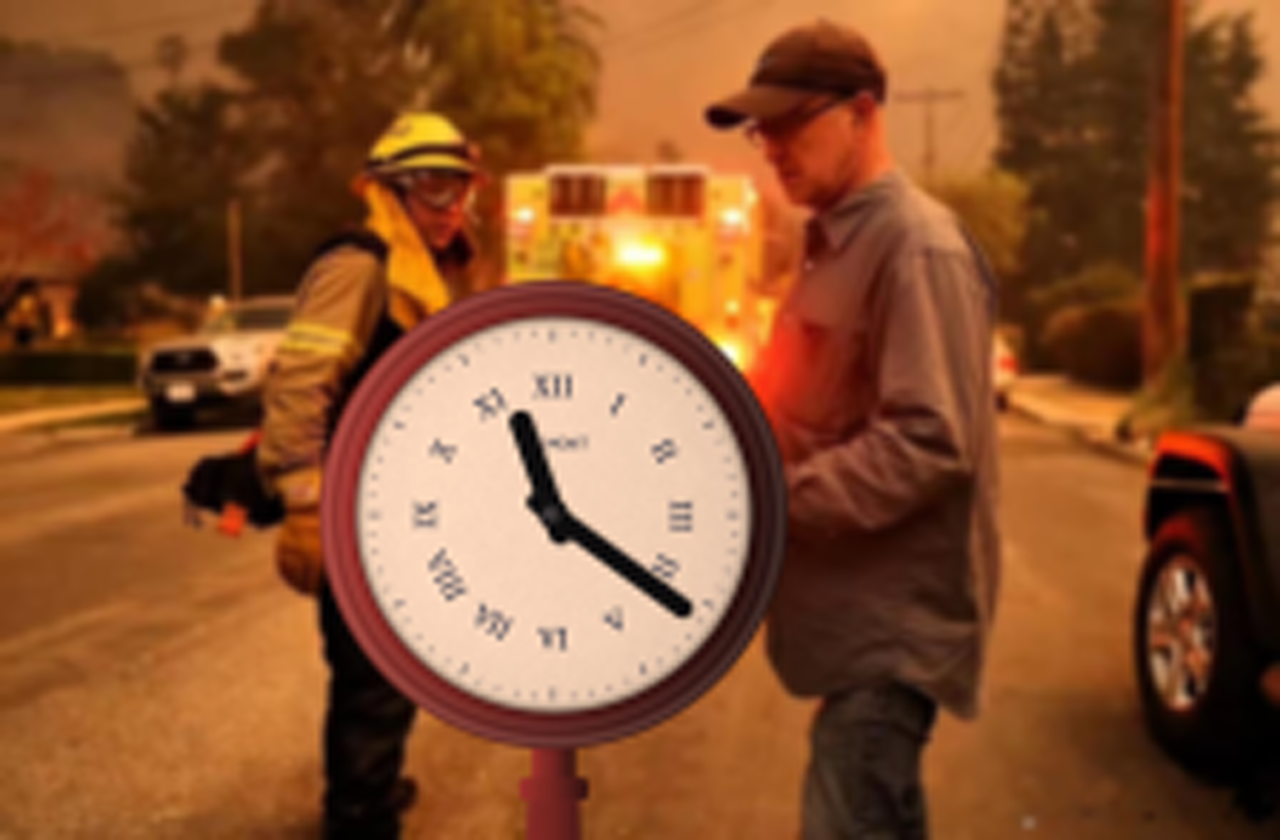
**11:21**
